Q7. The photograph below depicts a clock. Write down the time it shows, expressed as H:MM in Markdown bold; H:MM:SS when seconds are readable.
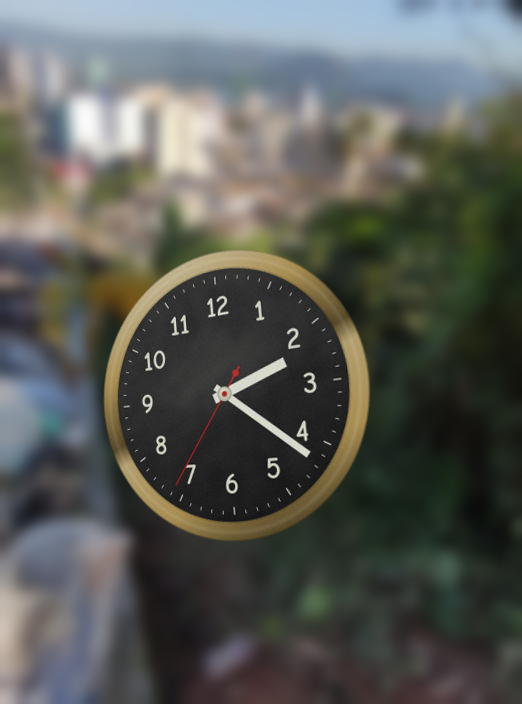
**2:21:36**
